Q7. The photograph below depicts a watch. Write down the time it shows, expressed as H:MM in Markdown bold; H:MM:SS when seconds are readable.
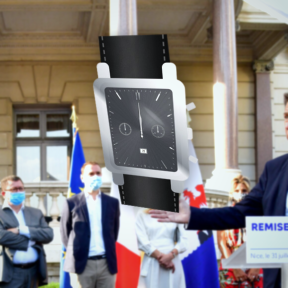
**12:00**
